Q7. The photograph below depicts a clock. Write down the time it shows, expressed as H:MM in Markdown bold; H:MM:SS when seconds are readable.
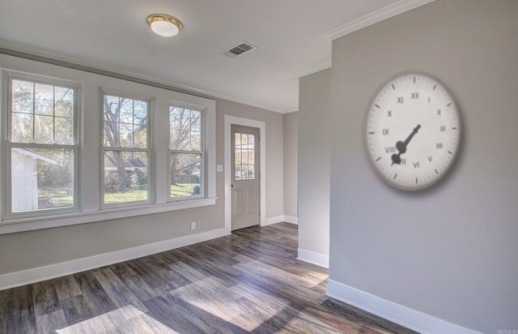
**7:37**
